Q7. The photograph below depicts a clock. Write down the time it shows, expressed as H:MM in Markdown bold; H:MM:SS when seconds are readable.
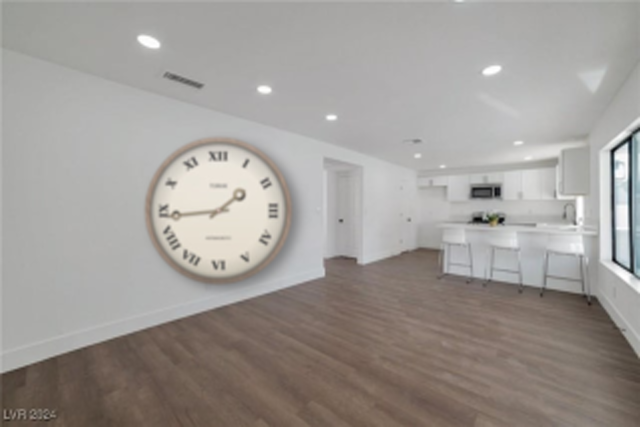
**1:44**
